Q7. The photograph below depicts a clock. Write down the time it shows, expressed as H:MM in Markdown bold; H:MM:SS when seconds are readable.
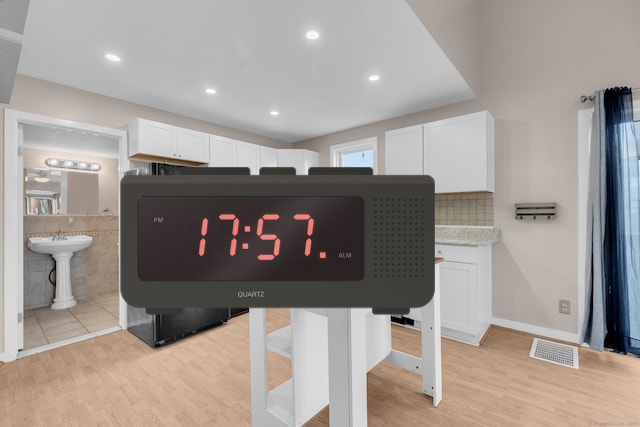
**17:57**
